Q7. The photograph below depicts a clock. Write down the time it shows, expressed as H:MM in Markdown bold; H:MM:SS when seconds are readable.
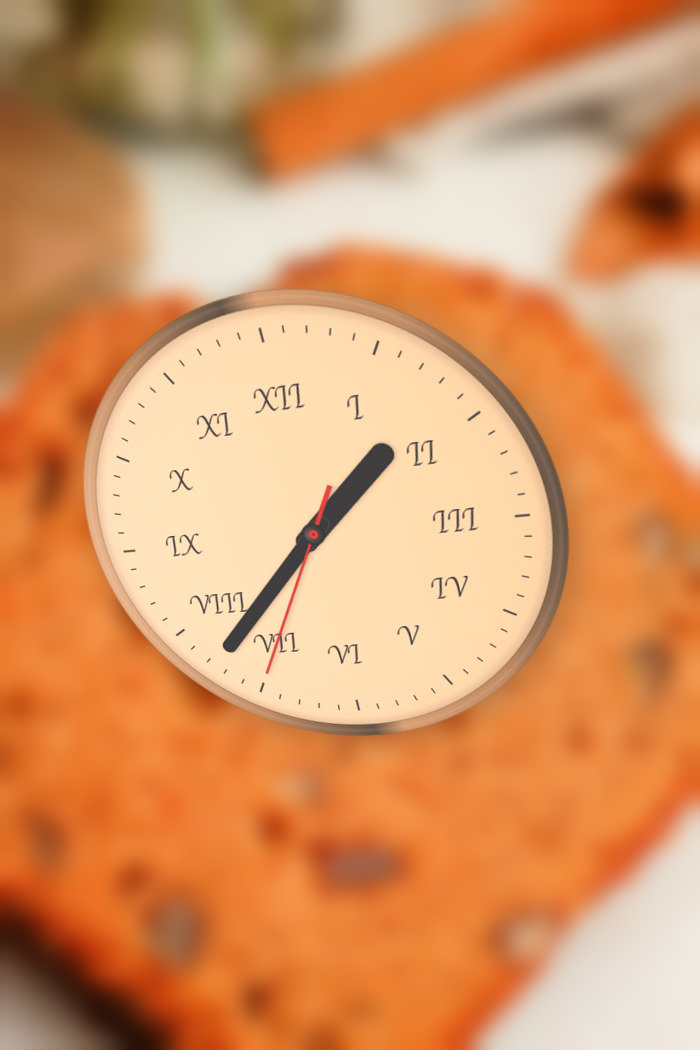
**1:37:35**
